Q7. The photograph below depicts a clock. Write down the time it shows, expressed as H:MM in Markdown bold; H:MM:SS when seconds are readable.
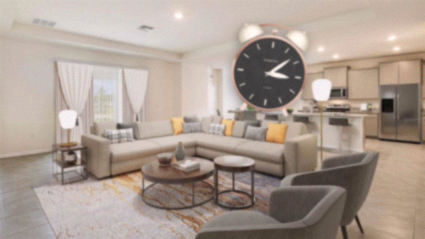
**3:08**
